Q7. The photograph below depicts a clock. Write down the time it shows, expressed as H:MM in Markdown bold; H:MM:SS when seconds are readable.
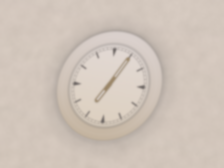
**7:05**
